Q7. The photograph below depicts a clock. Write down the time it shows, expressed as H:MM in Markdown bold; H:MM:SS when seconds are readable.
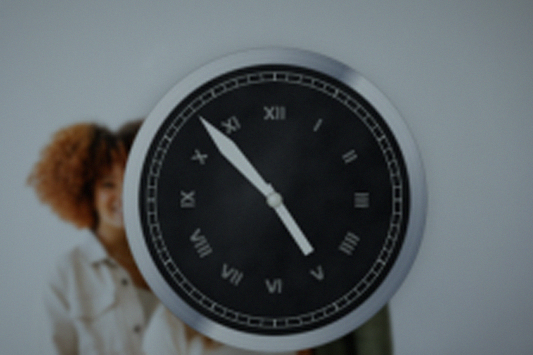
**4:53**
